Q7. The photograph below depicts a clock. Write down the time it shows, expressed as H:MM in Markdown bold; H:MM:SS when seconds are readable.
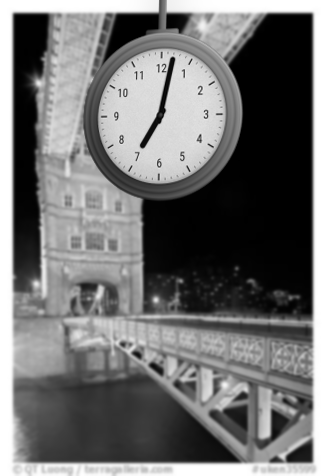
**7:02**
